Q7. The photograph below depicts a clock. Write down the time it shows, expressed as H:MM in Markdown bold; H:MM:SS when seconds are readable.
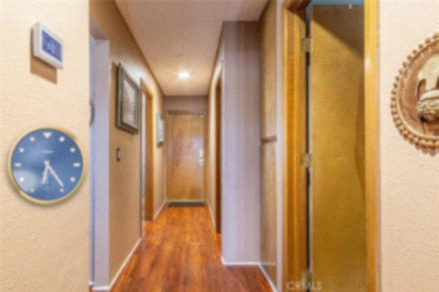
**6:24**
